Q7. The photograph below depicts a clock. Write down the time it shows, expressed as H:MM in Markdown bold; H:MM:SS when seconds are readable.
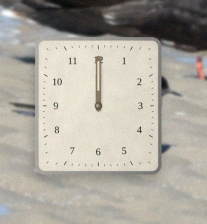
**12:00**
